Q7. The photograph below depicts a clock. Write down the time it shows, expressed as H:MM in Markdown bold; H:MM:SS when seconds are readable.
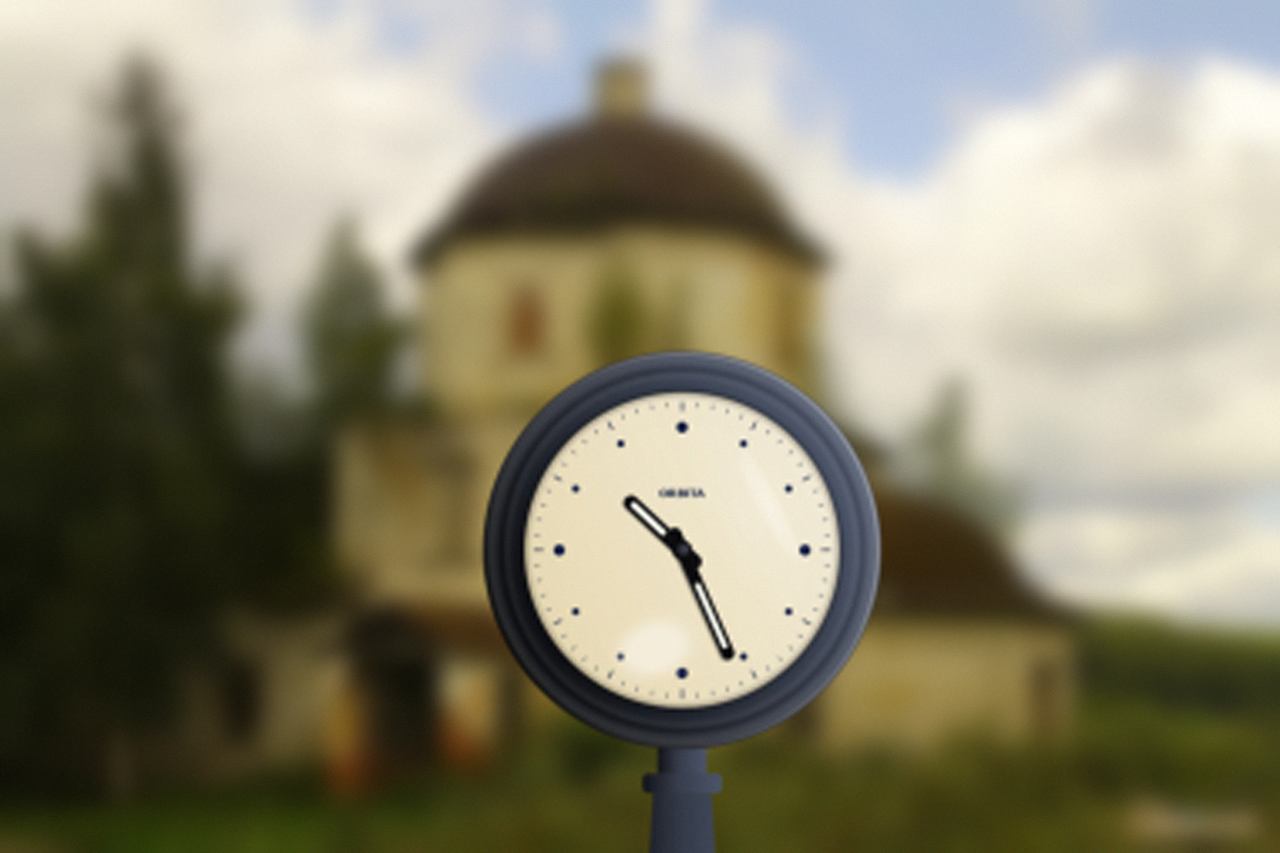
**10:26**
